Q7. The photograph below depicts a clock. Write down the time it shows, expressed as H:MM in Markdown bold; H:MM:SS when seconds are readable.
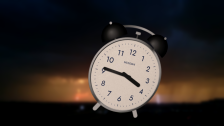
**3:46**
